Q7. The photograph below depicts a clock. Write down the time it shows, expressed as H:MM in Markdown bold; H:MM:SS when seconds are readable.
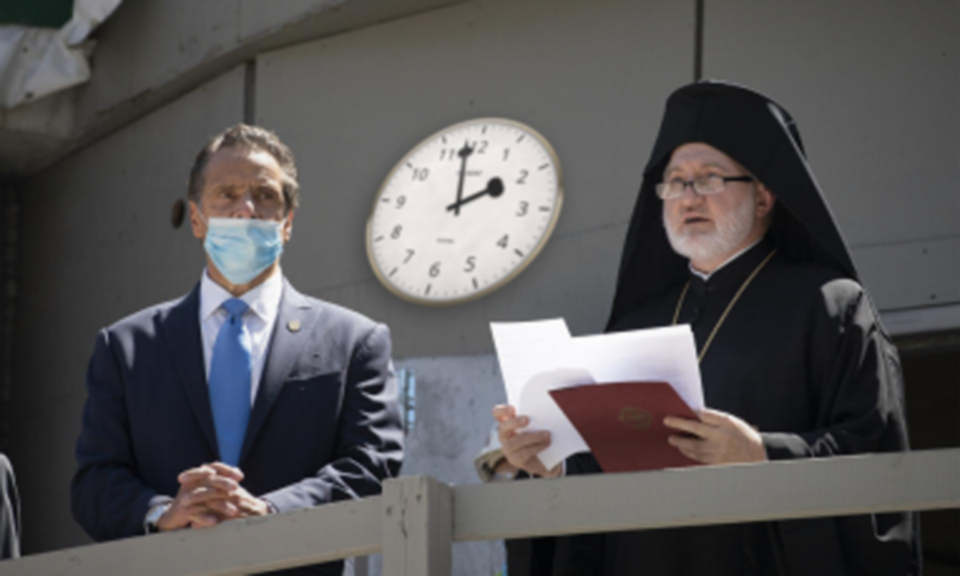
**1:58**
